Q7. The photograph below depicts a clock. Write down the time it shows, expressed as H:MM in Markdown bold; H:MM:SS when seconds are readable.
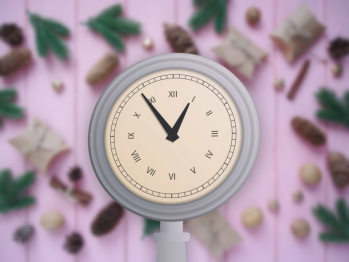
**12:54**
